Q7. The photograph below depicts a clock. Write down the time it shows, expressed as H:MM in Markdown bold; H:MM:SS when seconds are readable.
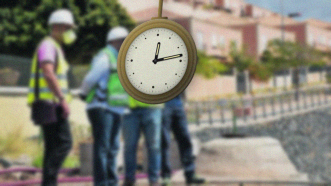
**12:13**
